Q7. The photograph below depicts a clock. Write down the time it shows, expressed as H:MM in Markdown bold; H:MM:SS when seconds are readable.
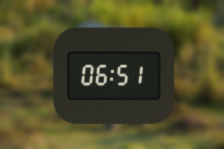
**6:51**
